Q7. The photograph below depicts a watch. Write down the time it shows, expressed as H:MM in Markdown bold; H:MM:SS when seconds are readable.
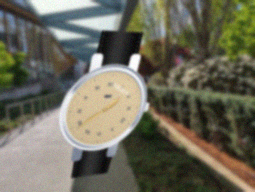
**1:39**
